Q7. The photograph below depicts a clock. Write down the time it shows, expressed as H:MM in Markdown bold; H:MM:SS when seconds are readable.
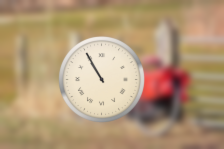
**10:55**
